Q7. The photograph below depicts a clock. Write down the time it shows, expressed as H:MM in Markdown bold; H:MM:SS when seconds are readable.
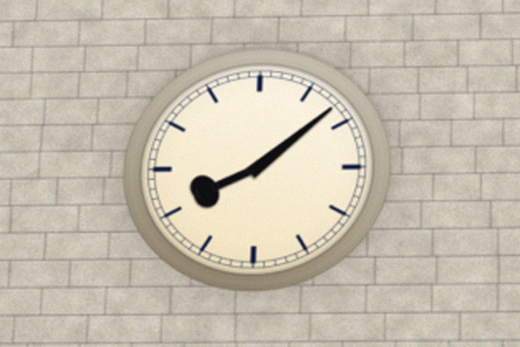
**8:08**
